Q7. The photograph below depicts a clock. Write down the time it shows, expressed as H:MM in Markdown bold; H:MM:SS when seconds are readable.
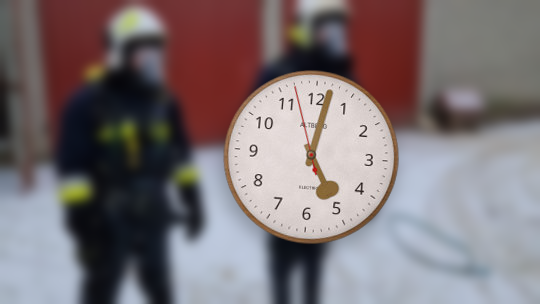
**5:01:57**
